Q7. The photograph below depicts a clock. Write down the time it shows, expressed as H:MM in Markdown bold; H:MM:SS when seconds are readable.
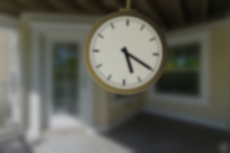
**5:20**
